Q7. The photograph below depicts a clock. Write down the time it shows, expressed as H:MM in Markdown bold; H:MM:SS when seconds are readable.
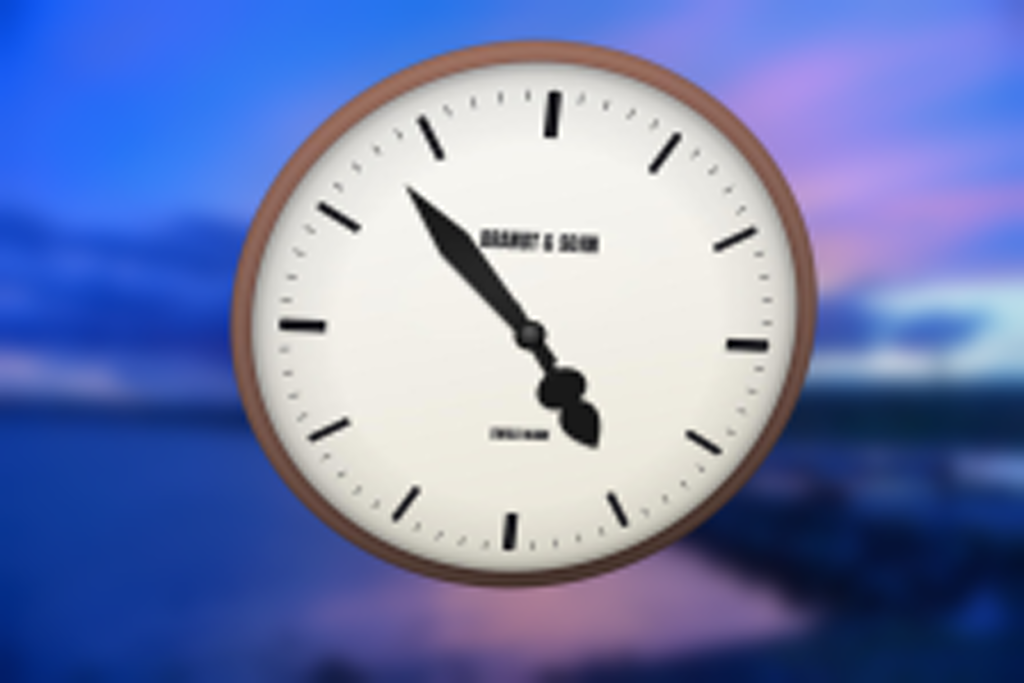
**4:53**
